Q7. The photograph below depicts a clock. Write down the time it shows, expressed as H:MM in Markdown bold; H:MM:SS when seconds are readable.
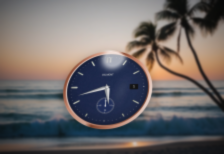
**5:42**
